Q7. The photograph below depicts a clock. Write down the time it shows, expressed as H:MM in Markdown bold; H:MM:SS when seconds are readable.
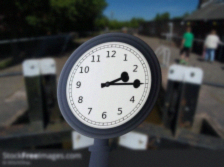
**2:15**
